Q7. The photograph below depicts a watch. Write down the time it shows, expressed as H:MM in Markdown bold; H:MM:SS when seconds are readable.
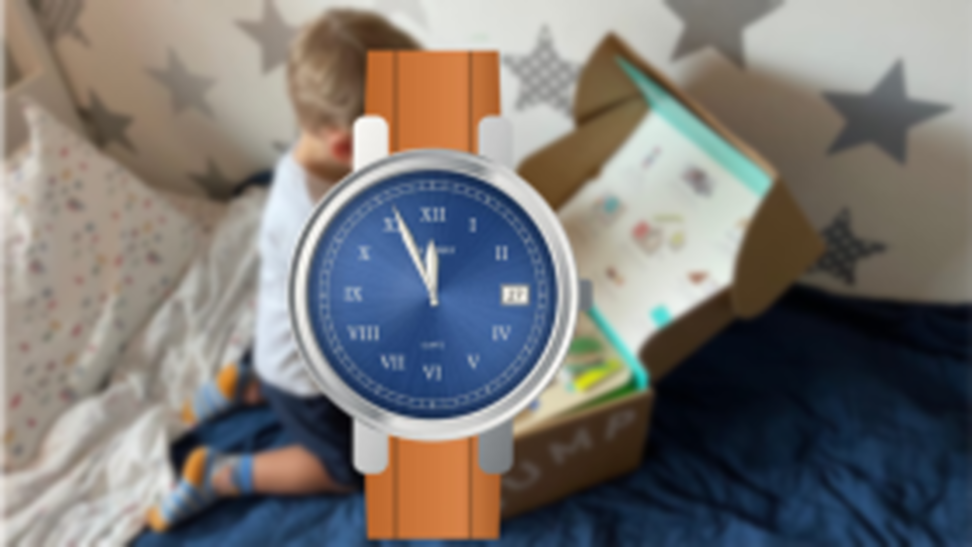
**11:56**
